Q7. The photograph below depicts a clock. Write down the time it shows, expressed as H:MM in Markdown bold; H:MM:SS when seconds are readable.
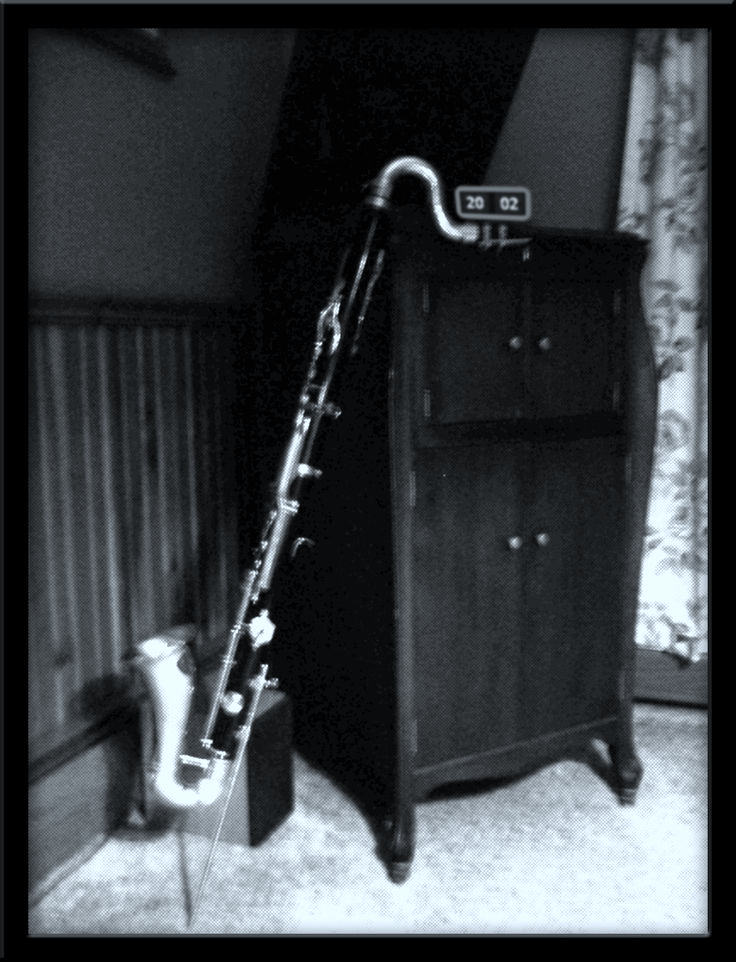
**20:02**
